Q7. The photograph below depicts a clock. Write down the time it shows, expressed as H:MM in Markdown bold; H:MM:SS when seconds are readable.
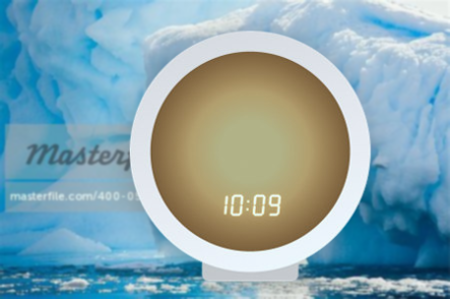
**10:09**
